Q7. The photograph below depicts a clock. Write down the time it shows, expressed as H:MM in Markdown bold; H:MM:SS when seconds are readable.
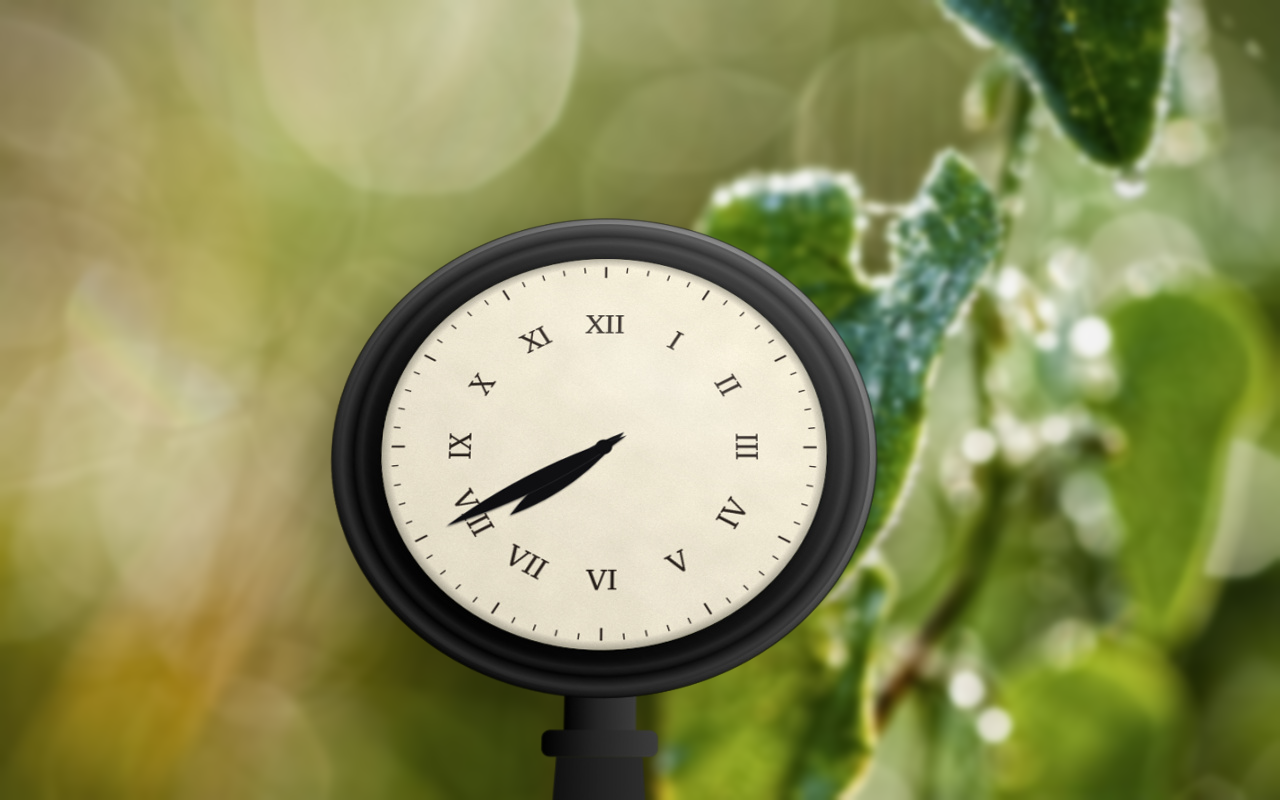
**7:40**
